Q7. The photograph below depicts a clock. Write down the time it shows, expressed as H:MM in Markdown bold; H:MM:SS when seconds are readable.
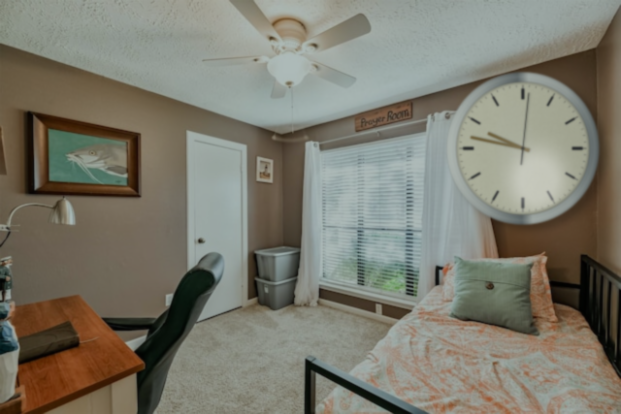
**9:47:01**
